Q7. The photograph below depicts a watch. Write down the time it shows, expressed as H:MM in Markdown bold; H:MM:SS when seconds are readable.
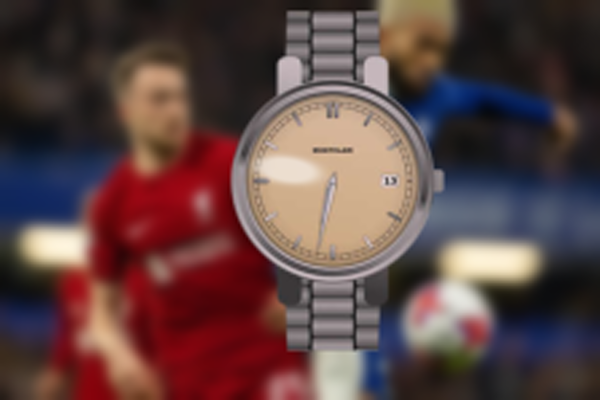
**6:32**
